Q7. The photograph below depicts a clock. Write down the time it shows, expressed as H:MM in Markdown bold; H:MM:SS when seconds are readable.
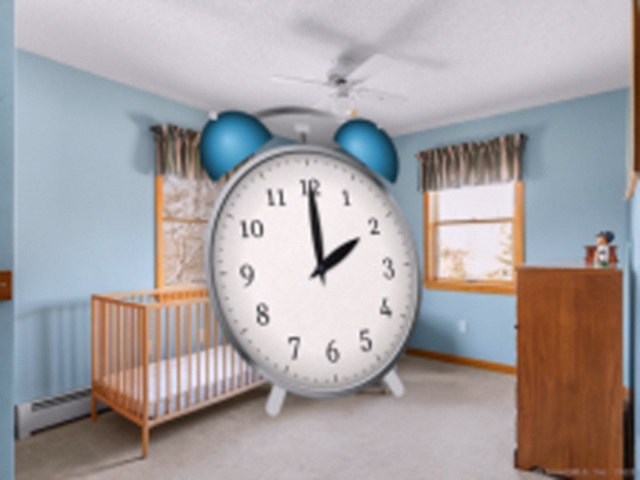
**2:00**
